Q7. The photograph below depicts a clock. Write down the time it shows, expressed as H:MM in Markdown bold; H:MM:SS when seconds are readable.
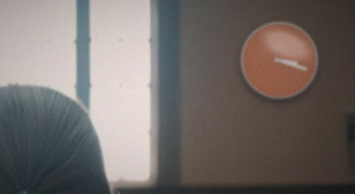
**3:18**
